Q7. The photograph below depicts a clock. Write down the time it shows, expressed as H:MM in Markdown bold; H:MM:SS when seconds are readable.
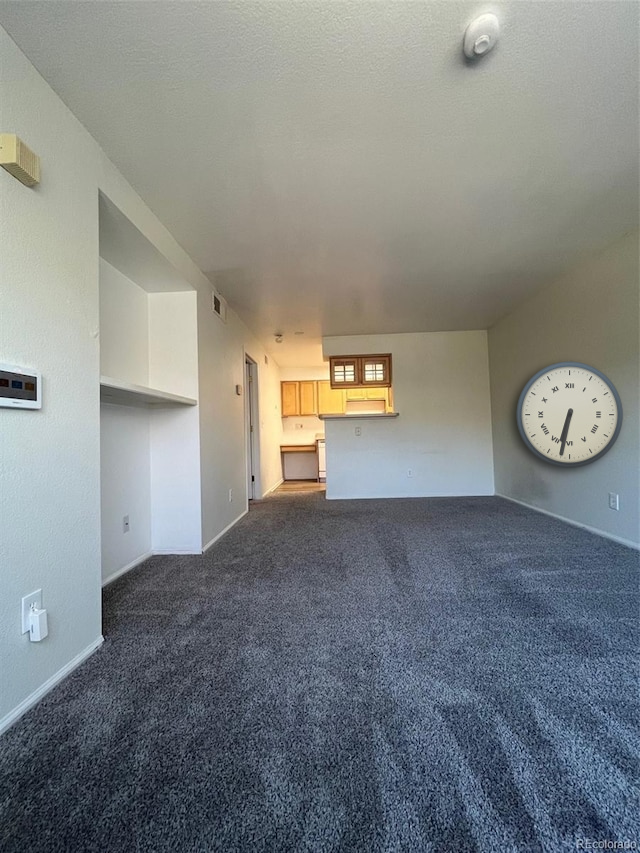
**6:32**
